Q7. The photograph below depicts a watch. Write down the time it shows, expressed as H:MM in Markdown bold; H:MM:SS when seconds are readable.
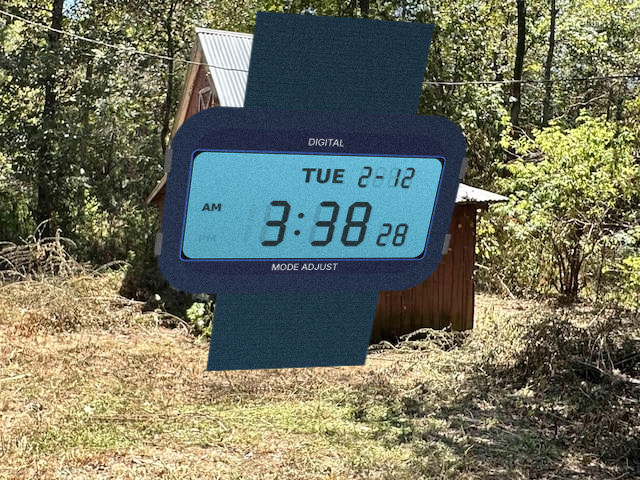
**3:38:28**
